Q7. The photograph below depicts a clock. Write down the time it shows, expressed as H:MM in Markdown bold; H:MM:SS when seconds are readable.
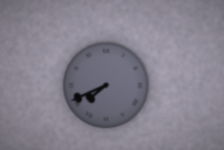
**7:41**
